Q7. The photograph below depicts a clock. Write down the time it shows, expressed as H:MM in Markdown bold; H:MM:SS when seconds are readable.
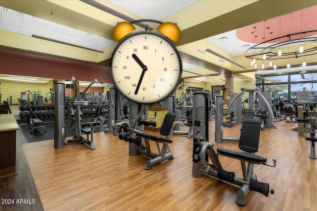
**10:33**
